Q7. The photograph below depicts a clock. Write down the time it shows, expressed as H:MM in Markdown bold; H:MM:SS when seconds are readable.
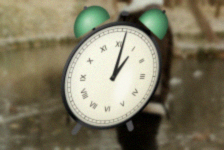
**1:01**
